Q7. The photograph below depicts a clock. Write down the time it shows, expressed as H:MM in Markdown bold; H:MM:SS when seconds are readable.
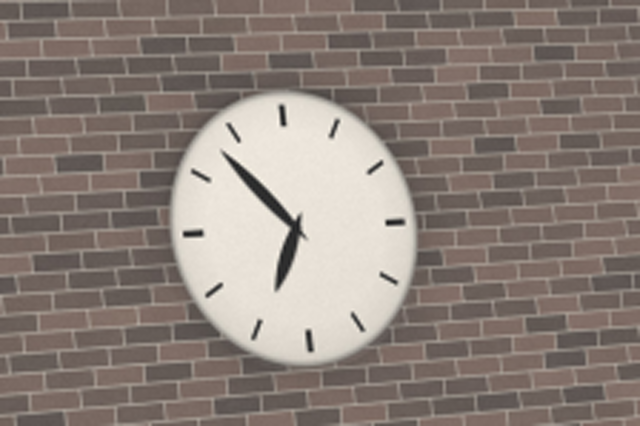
**6:53**
